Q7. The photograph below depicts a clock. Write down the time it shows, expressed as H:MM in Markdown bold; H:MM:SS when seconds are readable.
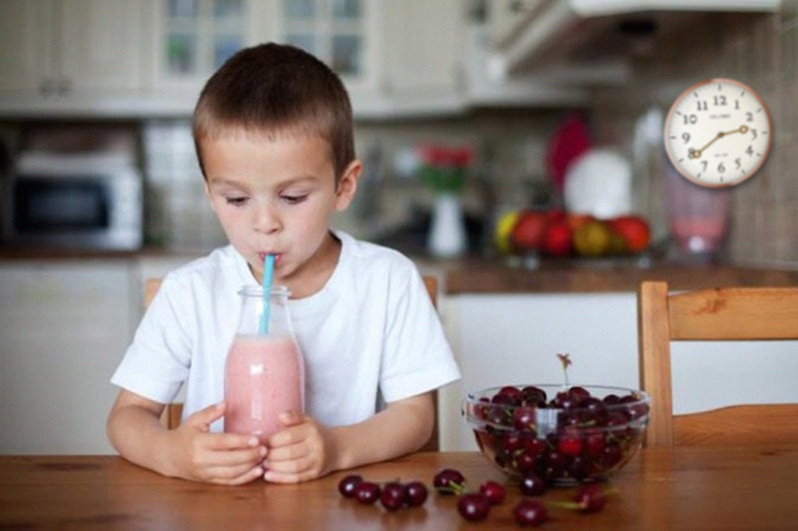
**2:39**
